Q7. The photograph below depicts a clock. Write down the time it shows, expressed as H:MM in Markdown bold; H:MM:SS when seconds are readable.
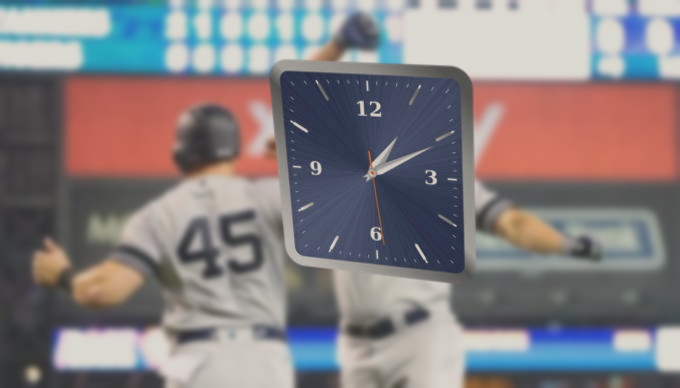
**1:10:29**
